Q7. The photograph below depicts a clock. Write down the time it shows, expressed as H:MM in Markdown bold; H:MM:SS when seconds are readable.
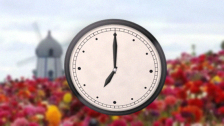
**7:00**
